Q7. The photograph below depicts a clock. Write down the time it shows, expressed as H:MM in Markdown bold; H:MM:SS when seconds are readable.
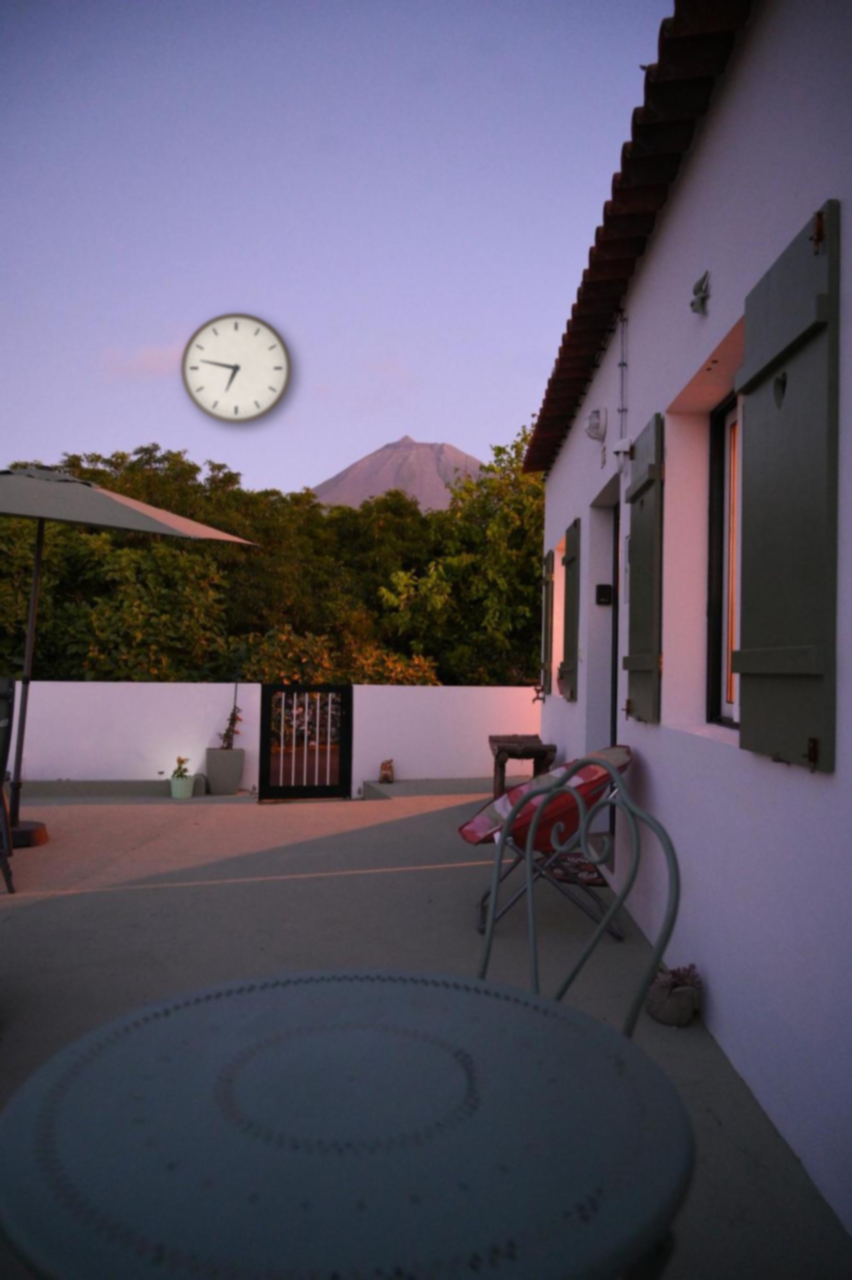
**6:47**
